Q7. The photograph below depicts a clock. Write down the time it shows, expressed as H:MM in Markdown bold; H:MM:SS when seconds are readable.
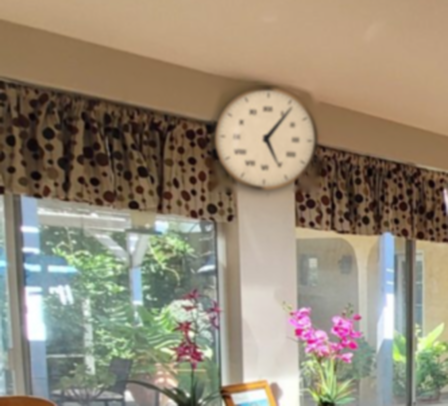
**5:06**
